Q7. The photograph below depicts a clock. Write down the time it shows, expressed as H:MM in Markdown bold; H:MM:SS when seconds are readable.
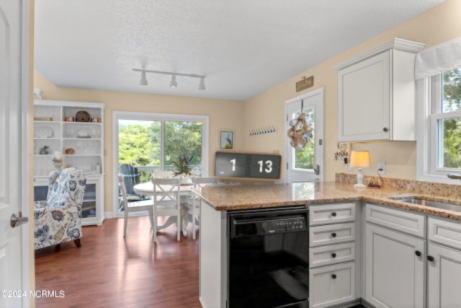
**1:13**
